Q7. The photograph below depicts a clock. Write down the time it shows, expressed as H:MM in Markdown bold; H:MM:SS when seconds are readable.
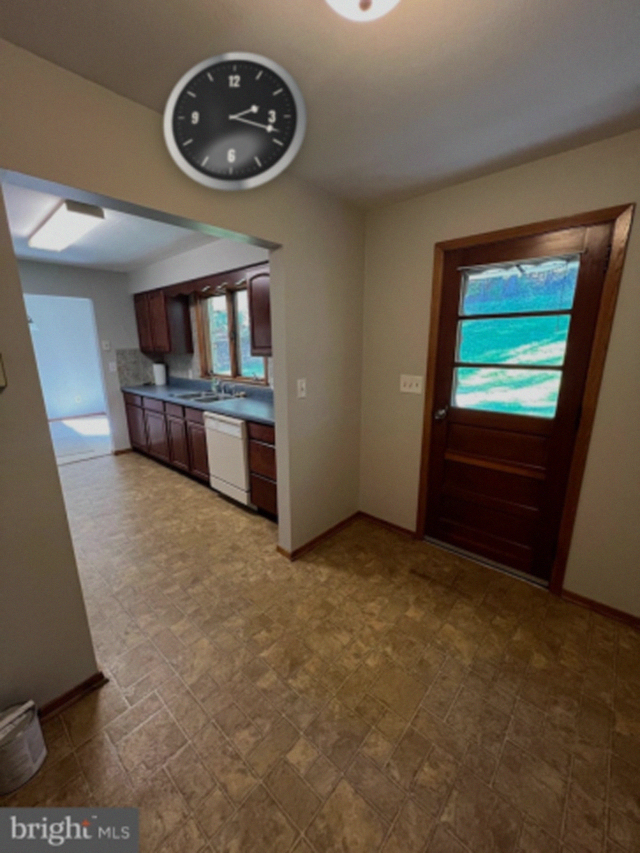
**2:18**
